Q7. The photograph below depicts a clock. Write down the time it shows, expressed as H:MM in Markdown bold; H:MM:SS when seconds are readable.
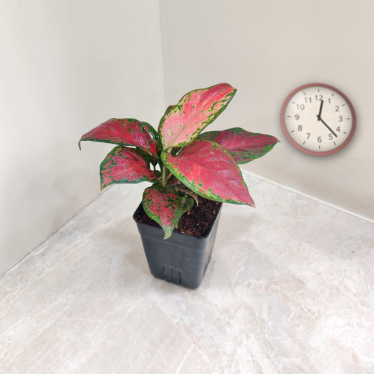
**12:23**
